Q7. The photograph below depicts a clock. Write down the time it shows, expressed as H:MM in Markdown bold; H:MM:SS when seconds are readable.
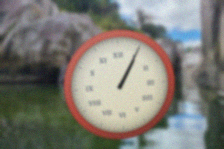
**1:05**
